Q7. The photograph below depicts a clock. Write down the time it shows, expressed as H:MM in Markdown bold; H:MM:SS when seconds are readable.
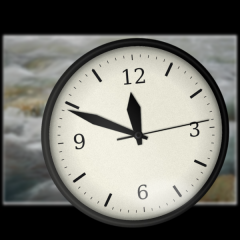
**11:49:14**
